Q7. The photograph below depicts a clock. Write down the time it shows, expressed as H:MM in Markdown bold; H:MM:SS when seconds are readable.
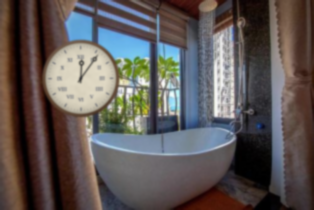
**12:06**
